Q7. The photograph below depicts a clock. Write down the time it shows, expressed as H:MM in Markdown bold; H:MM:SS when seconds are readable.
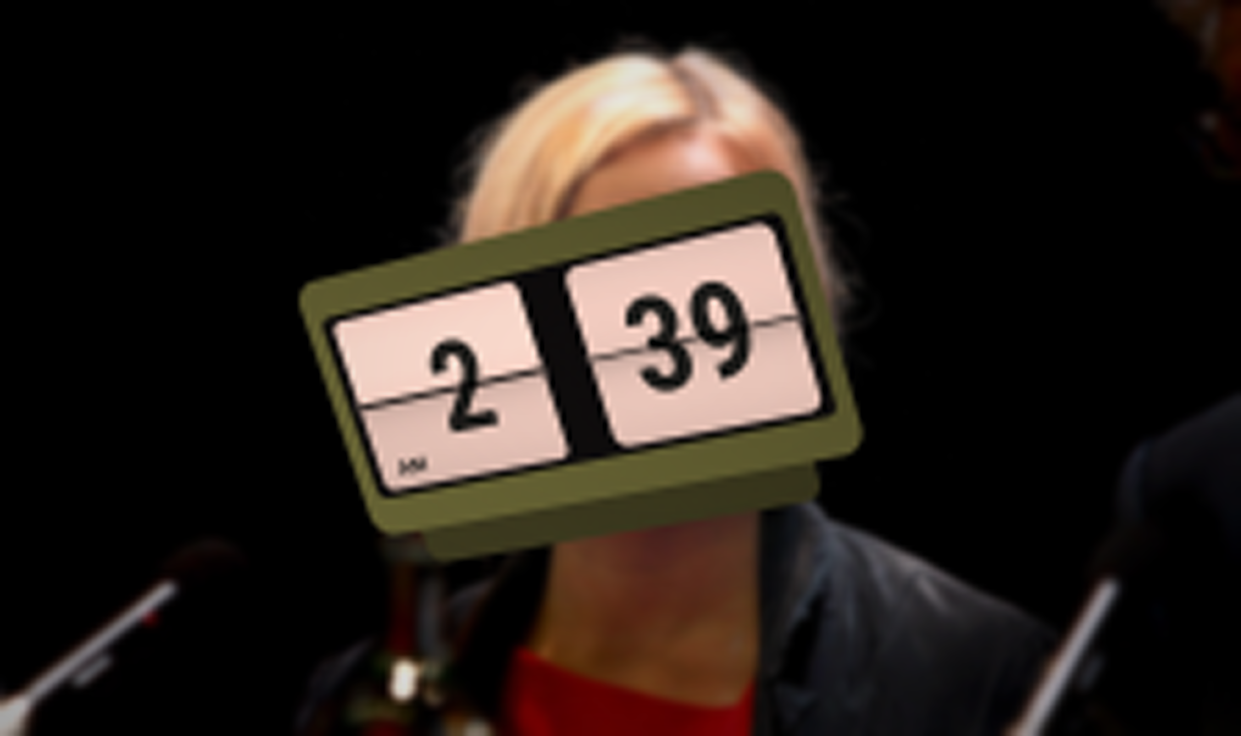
**2:39**
